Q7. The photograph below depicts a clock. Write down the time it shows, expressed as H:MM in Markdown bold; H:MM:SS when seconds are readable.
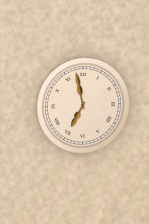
**6:58**
